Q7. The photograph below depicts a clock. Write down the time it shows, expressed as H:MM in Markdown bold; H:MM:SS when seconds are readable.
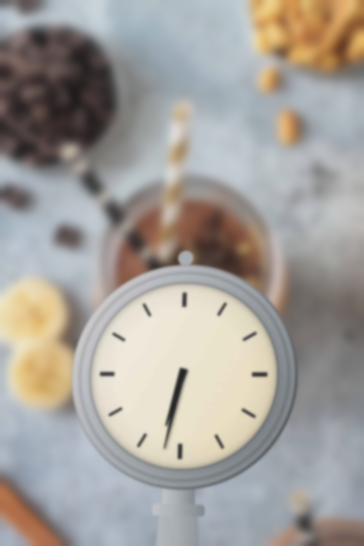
**6:32**
